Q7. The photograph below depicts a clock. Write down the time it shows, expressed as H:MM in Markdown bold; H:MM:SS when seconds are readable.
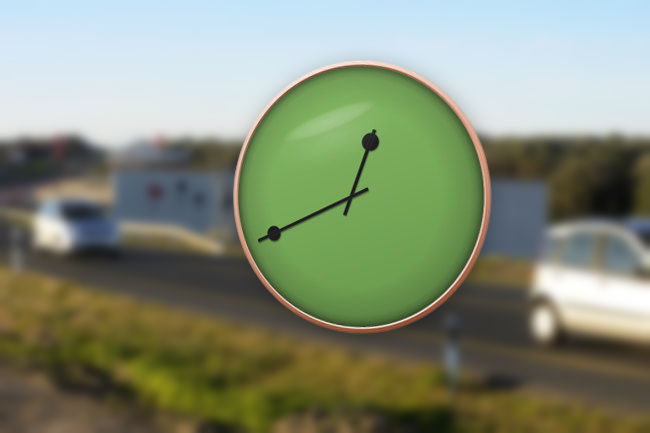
**12:41**
